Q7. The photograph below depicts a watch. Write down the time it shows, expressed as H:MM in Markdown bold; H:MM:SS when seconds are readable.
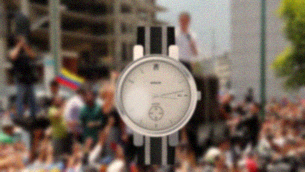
**3:13**
